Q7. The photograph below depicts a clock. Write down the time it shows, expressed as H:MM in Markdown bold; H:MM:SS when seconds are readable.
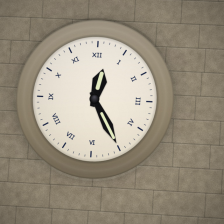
**12:25**
